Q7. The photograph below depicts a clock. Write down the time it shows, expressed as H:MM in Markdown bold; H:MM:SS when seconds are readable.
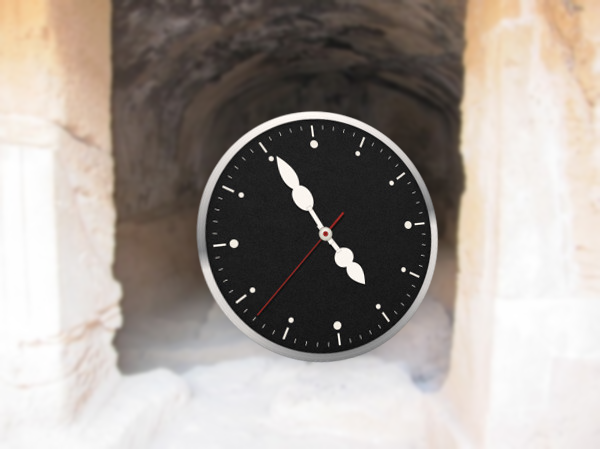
**4:55:38**
